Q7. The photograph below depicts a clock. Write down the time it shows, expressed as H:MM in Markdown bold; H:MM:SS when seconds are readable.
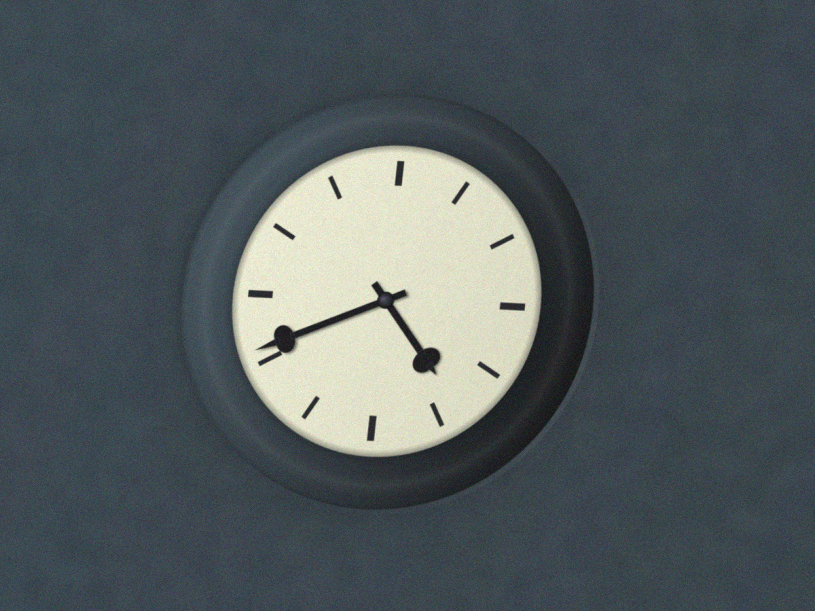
**4:41**
